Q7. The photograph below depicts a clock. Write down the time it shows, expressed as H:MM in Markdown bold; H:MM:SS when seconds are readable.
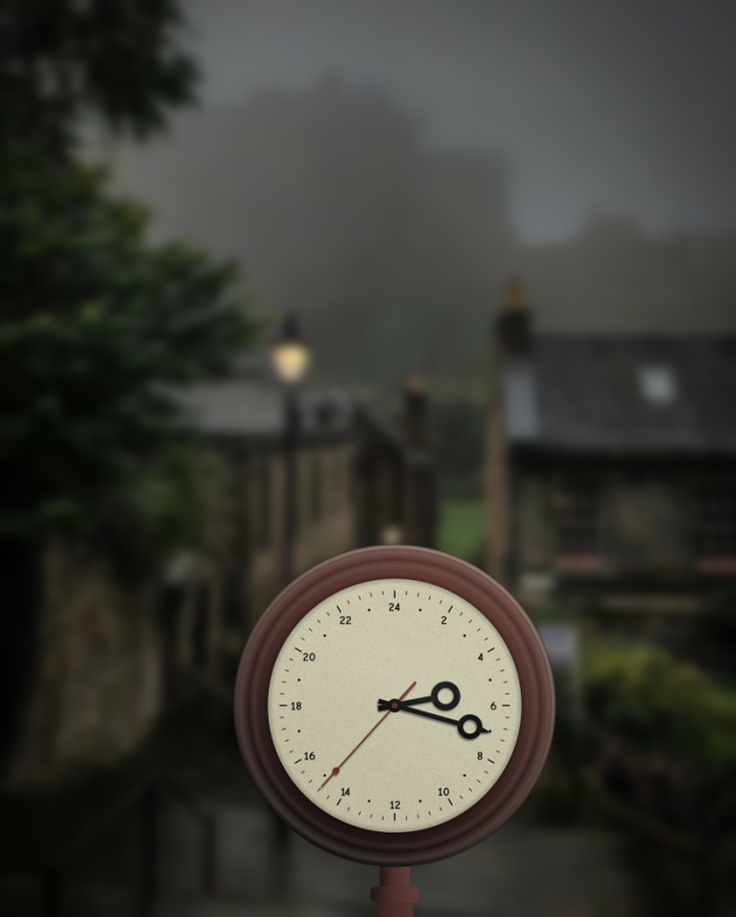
**5:17:37**
